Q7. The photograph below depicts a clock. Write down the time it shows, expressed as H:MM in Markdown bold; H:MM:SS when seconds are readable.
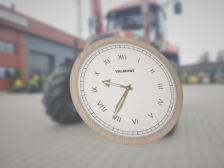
**9:36**
